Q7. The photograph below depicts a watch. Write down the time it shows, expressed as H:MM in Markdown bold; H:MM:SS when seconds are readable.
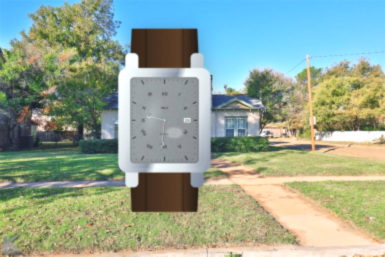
**9:31**
